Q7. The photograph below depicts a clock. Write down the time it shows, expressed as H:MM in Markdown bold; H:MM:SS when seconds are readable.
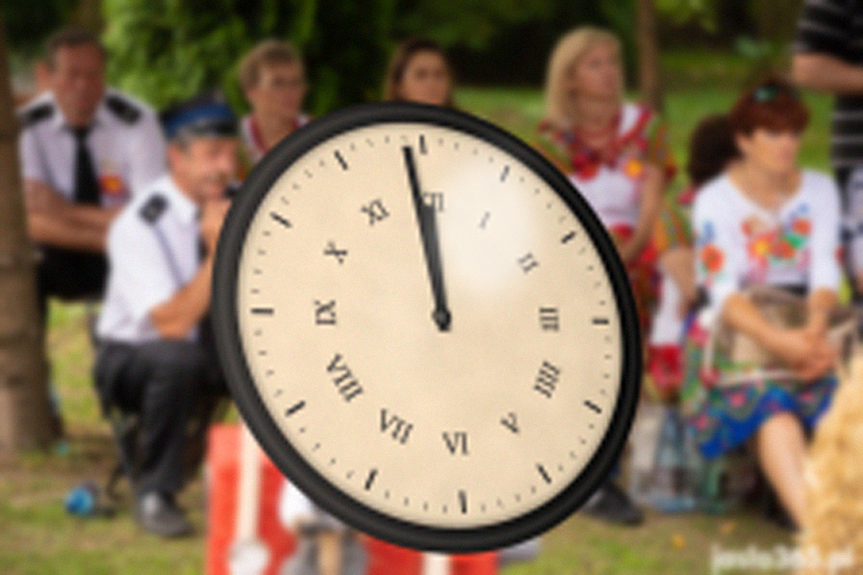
**11:59**
